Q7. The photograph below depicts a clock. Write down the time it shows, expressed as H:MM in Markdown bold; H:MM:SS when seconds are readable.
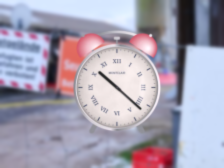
**10:22**
